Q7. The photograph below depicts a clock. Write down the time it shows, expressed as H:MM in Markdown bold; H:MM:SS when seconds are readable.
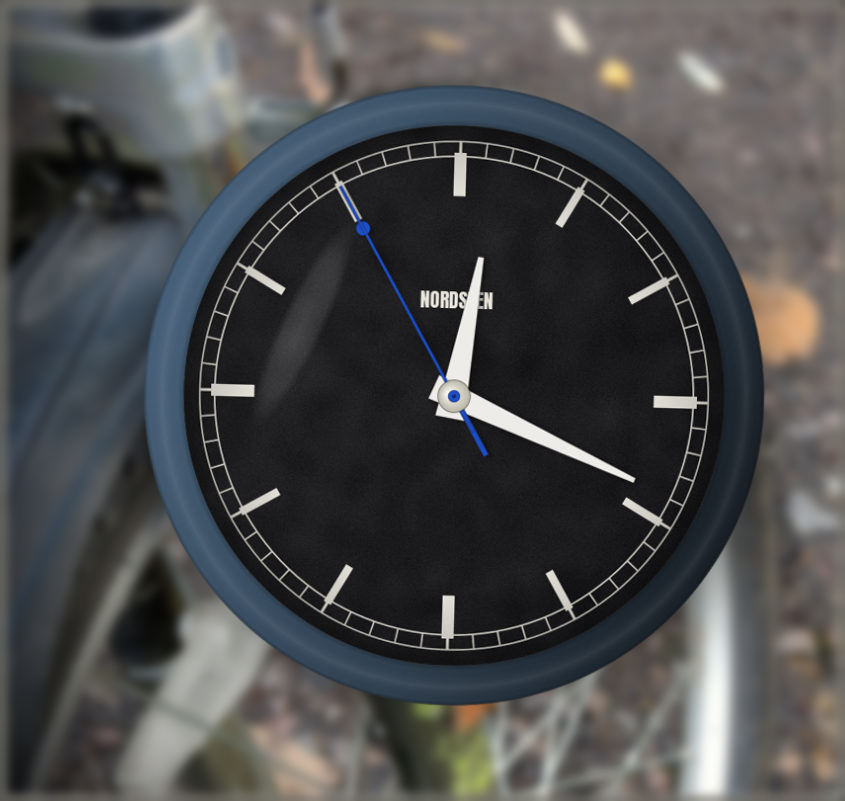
**12:18:55**
